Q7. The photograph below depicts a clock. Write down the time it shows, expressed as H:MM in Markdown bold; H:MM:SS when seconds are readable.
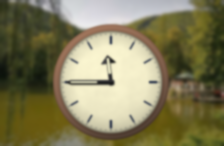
**11:45**
